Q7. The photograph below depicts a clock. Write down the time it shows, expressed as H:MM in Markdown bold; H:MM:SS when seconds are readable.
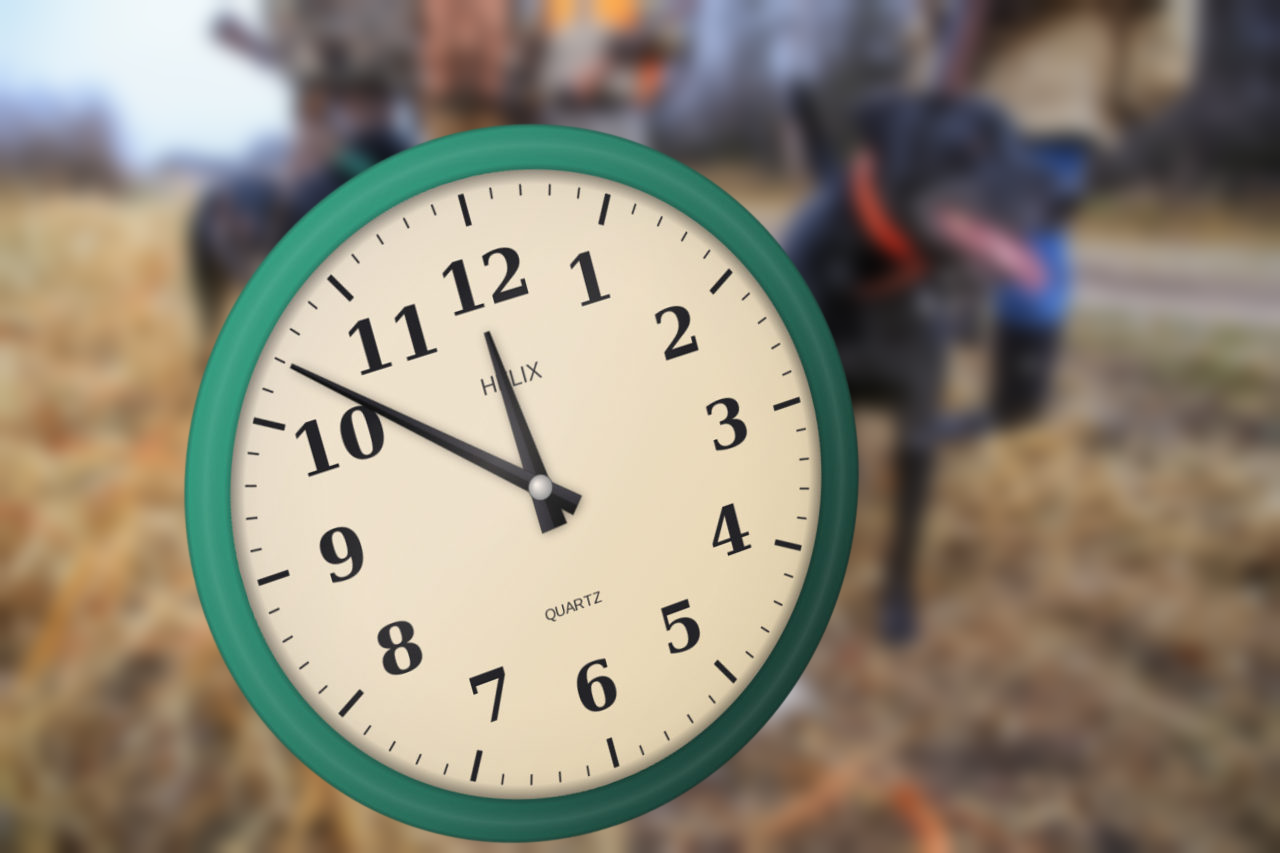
**11:52**
